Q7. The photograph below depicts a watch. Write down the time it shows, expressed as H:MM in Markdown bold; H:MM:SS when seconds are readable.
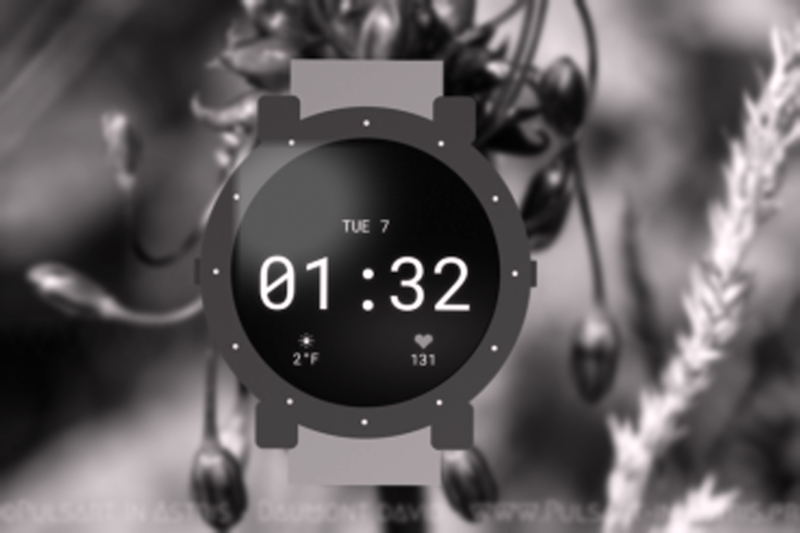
**1:32**
